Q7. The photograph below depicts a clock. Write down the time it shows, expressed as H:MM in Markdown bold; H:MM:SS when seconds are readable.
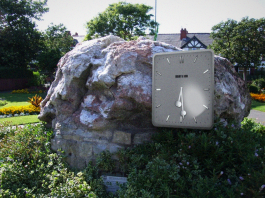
**6:29**
